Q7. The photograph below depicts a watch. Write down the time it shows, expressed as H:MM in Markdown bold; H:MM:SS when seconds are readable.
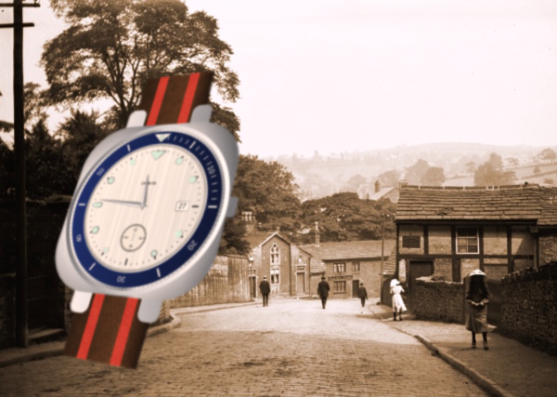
**11:46**
